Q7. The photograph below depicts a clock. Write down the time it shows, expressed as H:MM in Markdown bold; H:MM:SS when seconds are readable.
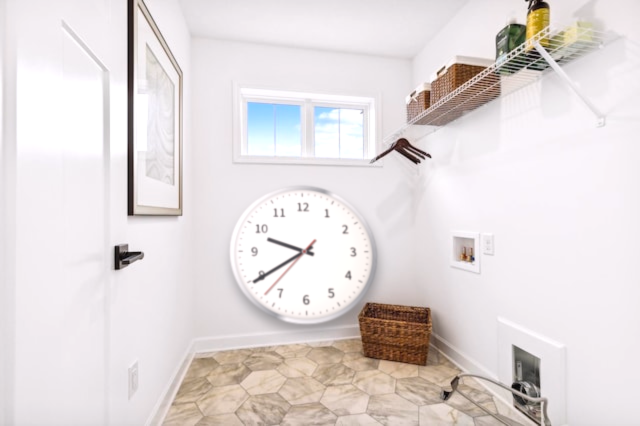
**9:39:37**
